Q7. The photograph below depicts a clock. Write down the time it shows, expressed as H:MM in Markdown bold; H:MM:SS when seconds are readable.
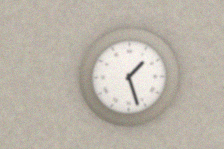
**1:27**
